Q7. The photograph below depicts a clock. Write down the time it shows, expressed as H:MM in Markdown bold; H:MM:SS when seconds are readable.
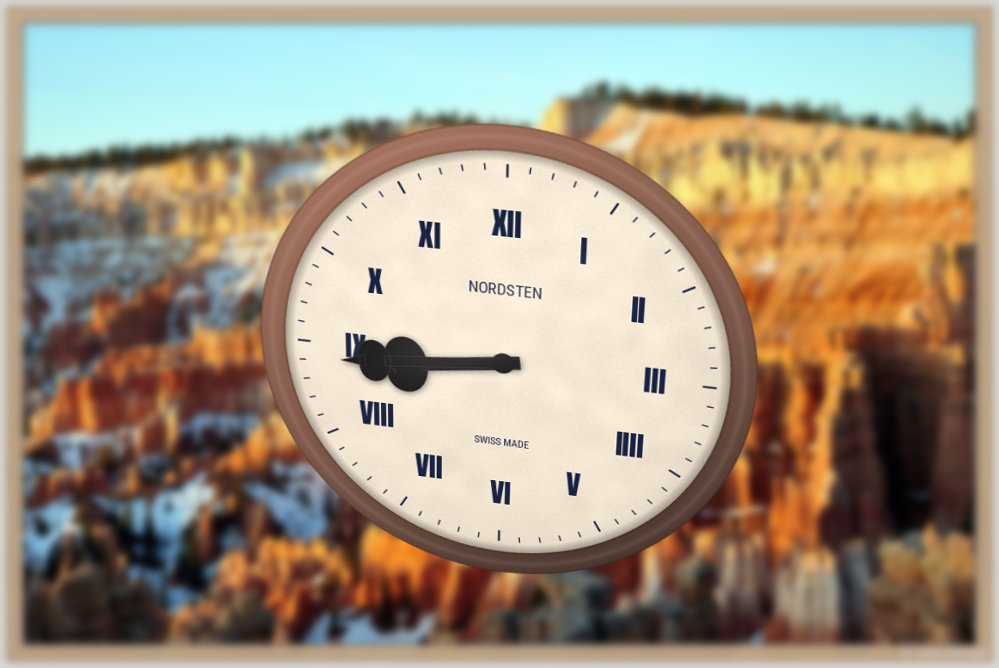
**8:44**
